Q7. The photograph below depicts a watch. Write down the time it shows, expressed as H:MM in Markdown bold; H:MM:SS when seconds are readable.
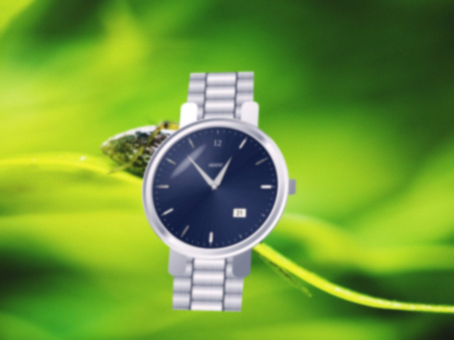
**12:53**
